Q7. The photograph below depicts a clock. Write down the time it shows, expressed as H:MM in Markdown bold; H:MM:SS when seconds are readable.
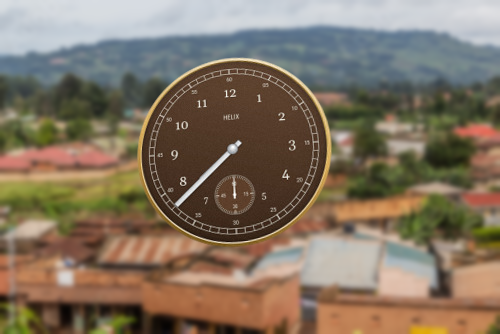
**7:38**
